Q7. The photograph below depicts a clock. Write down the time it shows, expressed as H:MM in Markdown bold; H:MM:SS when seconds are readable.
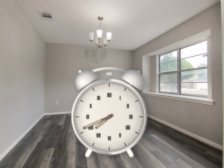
**7:41**
